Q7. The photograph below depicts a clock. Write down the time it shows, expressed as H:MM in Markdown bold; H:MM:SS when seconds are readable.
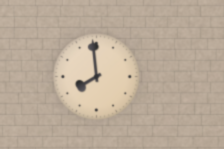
**7:59**
